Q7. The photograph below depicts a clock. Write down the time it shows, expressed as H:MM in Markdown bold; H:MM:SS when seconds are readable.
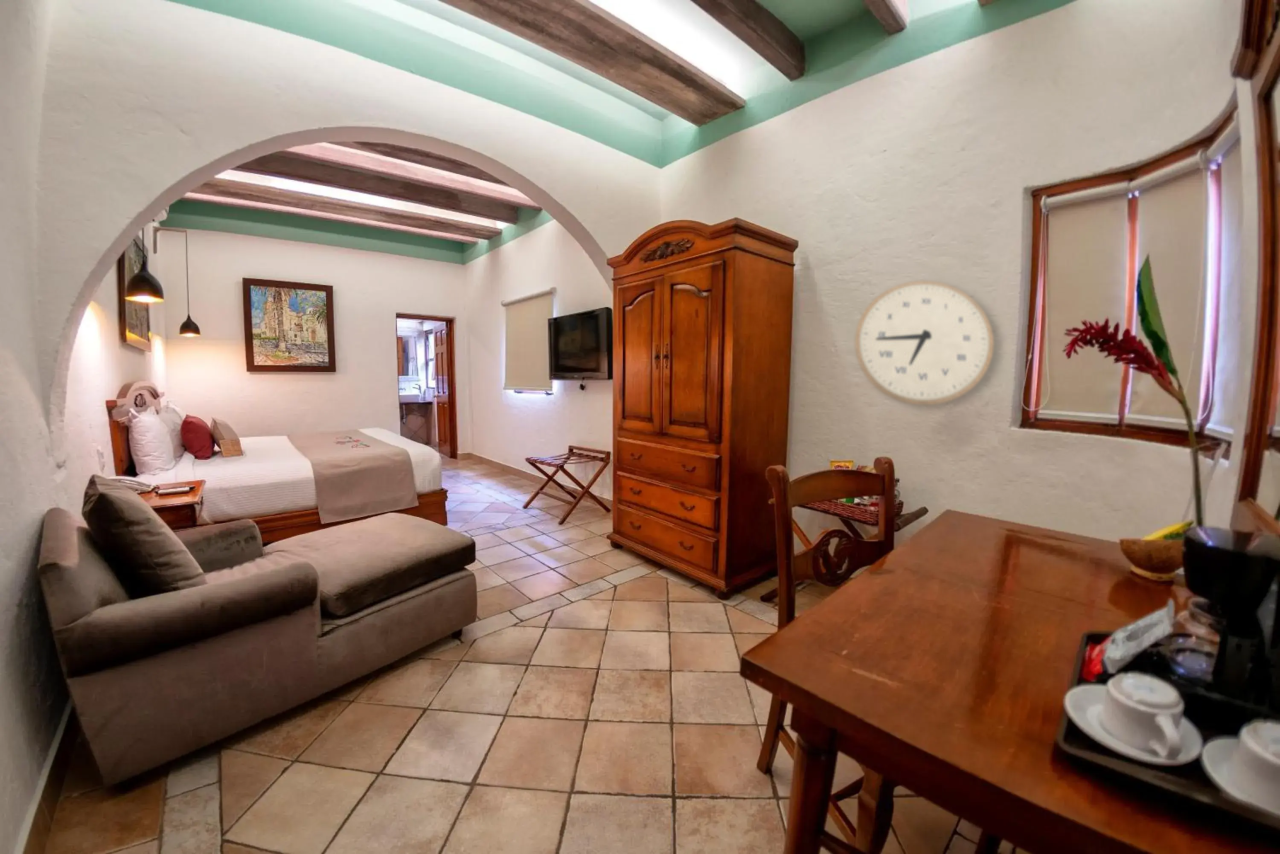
**6:44**
